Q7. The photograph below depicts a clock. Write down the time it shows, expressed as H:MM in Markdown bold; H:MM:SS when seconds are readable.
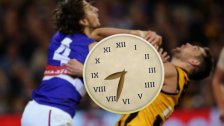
**8:33**
